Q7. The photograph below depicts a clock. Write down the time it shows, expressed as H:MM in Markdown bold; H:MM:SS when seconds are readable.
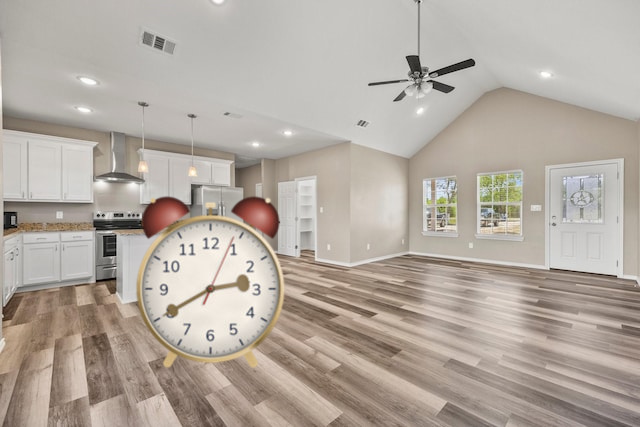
**2:40:04**
